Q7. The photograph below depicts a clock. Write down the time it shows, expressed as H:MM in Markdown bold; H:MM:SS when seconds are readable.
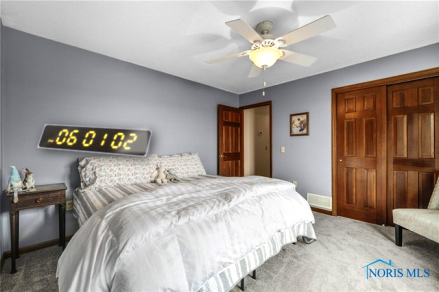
**6:01:02**
